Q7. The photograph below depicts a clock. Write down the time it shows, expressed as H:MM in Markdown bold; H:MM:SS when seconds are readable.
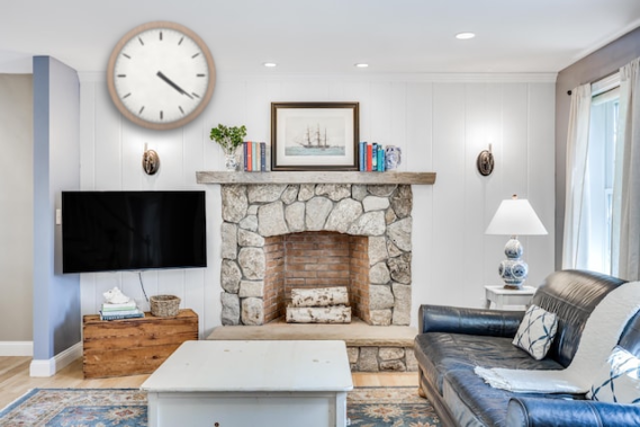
**4:21**
